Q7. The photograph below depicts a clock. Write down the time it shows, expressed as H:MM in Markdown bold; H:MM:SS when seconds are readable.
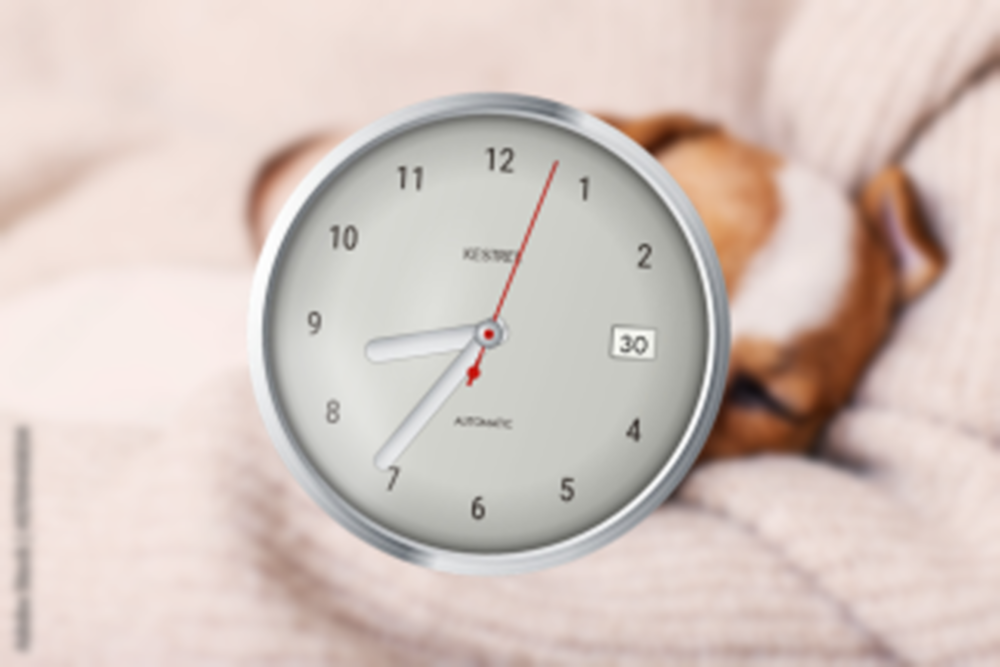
**8:36:03**
